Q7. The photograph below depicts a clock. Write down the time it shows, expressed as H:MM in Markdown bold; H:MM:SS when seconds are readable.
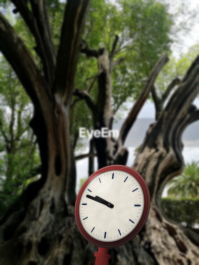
**9:48**
